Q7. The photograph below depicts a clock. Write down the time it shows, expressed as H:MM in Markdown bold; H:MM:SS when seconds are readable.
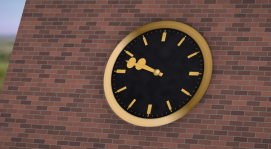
**9:48**
